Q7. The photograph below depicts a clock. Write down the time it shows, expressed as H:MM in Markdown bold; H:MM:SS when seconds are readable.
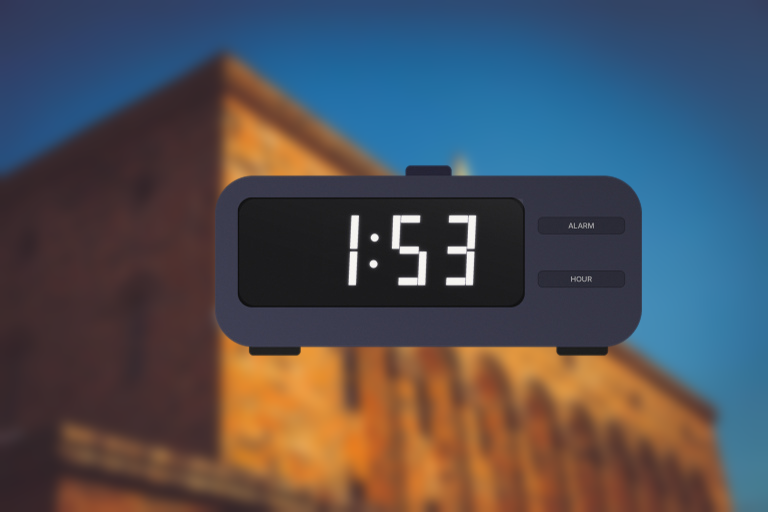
**1:53**
